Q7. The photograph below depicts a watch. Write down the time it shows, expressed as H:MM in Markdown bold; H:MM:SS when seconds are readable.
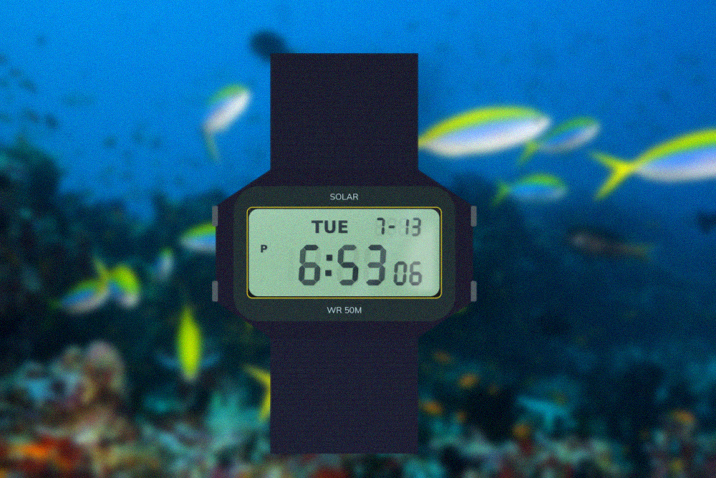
**6:53:06**
